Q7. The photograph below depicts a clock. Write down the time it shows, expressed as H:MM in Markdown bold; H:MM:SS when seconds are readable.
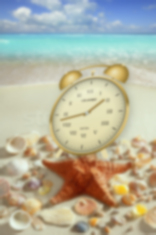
**1:43**
